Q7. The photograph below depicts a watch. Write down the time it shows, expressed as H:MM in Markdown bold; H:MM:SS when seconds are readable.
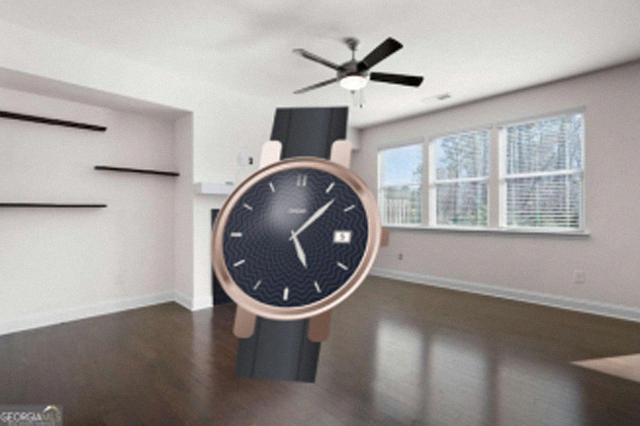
**5:07**
